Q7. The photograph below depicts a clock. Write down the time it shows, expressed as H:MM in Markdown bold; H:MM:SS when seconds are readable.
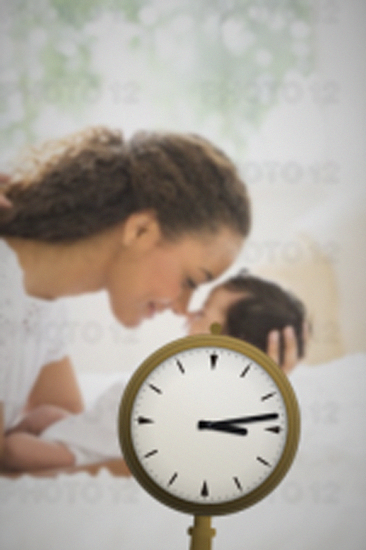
**3:13**
